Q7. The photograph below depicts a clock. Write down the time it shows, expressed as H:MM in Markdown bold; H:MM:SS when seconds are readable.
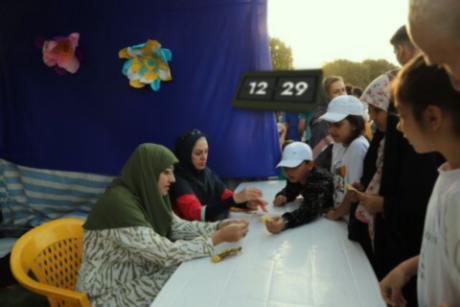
**12:29**
